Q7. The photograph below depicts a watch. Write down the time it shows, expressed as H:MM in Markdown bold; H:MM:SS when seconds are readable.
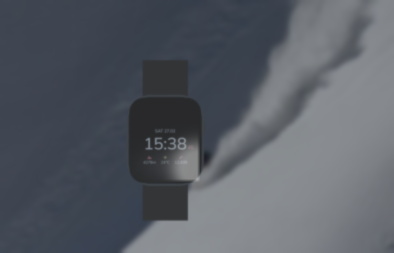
**15:38**
